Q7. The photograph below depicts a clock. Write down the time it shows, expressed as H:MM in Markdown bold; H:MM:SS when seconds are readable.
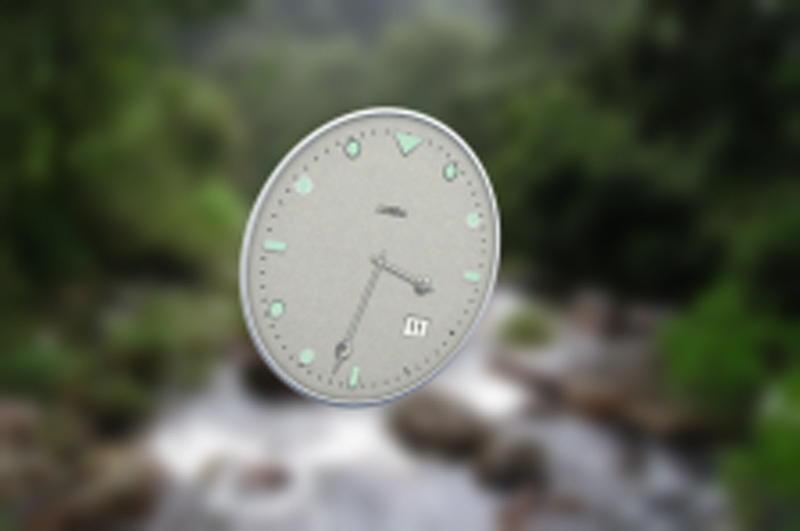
**3:32**
